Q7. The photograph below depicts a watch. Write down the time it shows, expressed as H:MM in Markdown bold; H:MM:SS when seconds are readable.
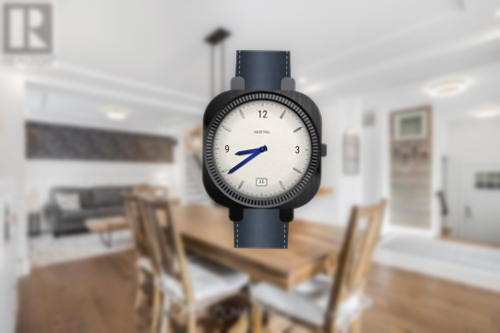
**8:39**
